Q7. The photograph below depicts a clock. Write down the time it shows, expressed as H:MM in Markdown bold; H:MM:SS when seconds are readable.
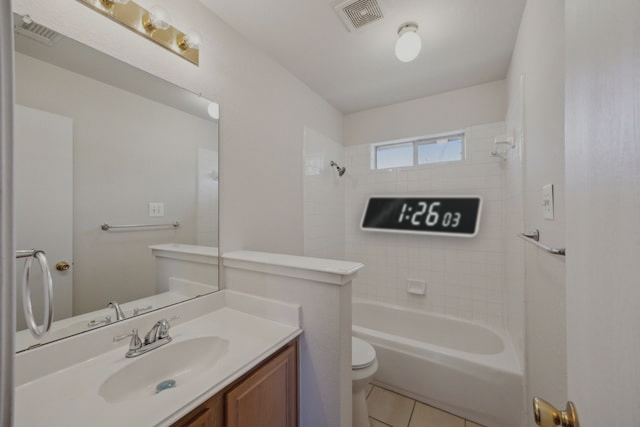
**1:26:03**
